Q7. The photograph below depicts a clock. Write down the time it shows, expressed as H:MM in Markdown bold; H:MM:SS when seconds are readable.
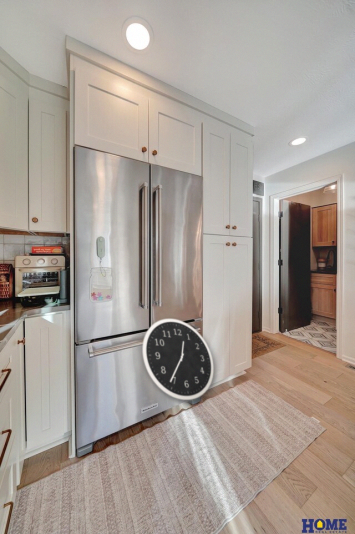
**12:36**
